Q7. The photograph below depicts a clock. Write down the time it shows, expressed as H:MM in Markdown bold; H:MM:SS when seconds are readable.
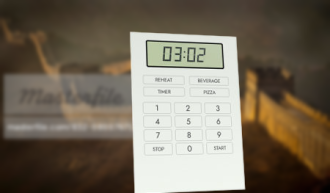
**3:02**
